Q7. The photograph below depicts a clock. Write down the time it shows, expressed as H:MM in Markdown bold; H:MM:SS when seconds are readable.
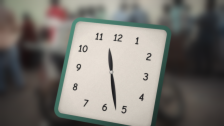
**11:27**
